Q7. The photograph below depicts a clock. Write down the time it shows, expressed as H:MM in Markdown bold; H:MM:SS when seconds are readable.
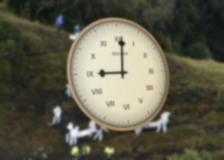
**9:01**
